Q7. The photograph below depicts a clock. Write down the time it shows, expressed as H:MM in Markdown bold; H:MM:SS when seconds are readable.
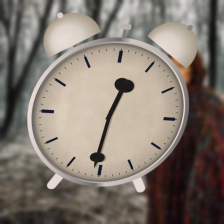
**12:31**
